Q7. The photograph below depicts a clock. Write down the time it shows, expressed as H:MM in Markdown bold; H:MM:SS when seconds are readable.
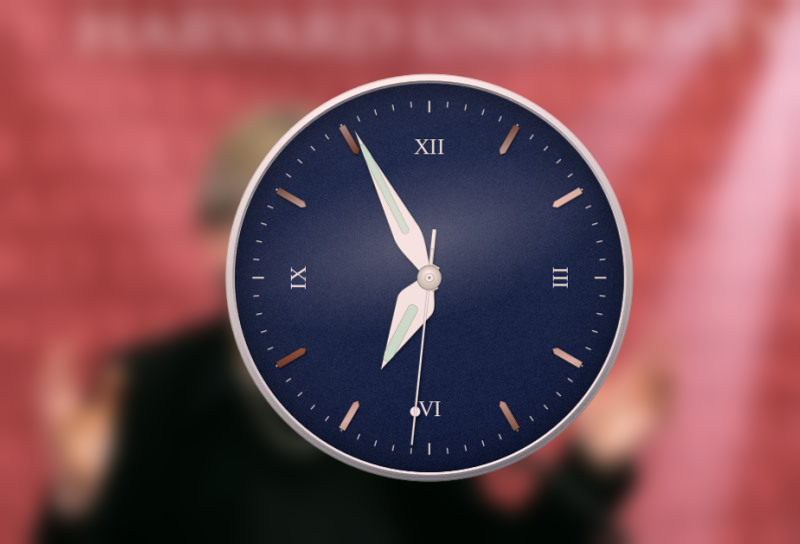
**6:55:31**
